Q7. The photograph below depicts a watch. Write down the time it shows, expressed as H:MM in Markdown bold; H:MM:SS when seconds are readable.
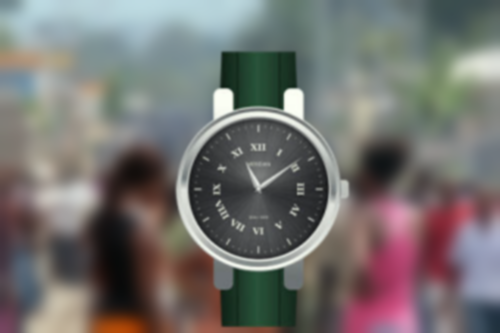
**11:09**
